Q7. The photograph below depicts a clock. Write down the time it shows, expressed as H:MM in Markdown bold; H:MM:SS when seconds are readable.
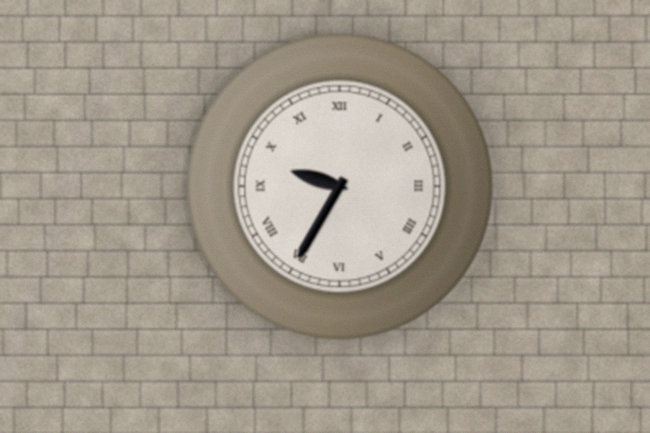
**9:35**
